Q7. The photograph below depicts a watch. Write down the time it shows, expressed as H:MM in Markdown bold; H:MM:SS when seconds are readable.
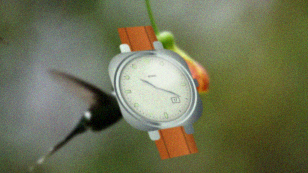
**10:20**
